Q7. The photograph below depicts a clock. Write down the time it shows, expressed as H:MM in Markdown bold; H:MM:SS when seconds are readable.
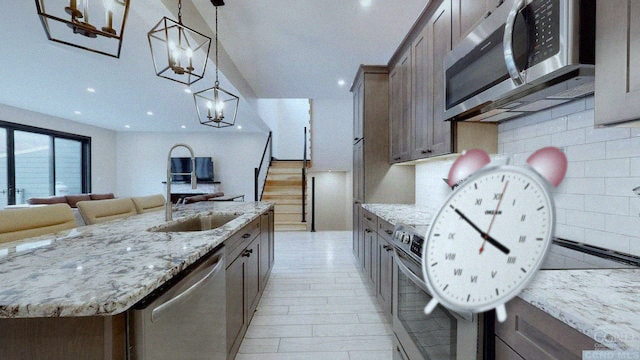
**3:50:01**
